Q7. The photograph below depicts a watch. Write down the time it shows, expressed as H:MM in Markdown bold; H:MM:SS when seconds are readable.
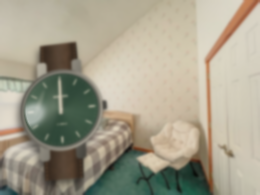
**12:00**
